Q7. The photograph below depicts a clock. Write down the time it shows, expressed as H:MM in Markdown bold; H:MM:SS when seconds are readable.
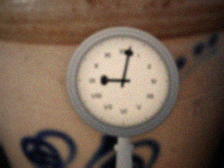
**9:02**
